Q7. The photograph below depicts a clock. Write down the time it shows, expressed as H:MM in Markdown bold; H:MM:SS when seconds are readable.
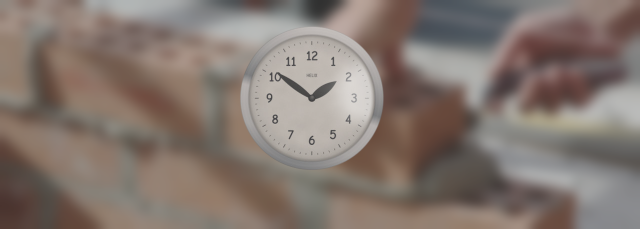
**1:51**
